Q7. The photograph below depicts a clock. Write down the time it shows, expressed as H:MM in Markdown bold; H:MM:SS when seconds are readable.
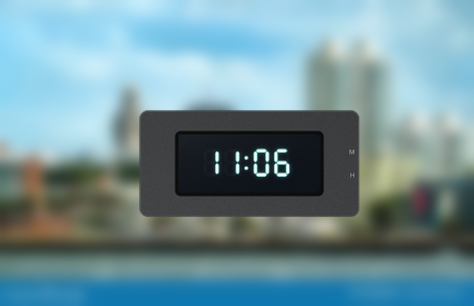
**11:06**
